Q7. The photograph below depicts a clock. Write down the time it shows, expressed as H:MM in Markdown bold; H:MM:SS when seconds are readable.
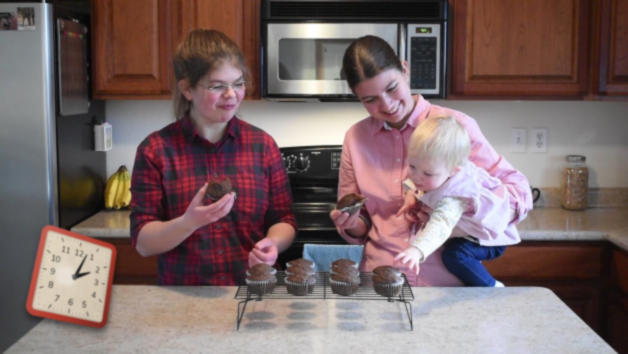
**2:03**
